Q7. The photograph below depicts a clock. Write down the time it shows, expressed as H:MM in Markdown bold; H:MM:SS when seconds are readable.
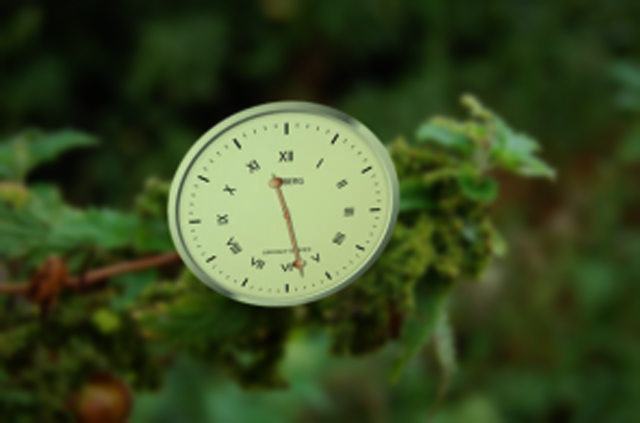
**11:28**
